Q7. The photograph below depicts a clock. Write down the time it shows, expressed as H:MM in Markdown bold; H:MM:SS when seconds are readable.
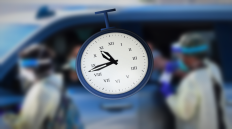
**10:43**
